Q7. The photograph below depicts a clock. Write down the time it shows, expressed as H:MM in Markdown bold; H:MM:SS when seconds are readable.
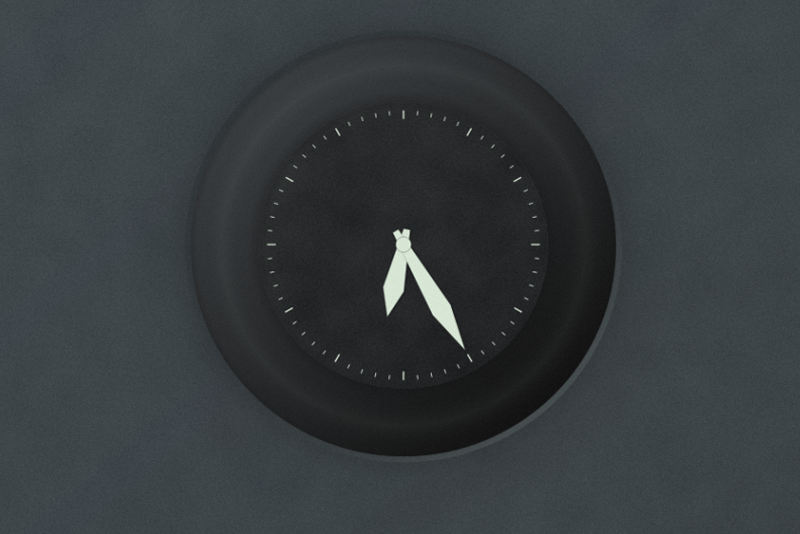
**6:25**
